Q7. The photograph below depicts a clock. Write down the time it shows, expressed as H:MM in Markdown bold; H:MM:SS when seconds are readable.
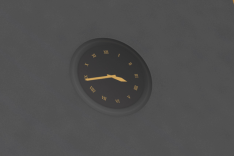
**3:44**
